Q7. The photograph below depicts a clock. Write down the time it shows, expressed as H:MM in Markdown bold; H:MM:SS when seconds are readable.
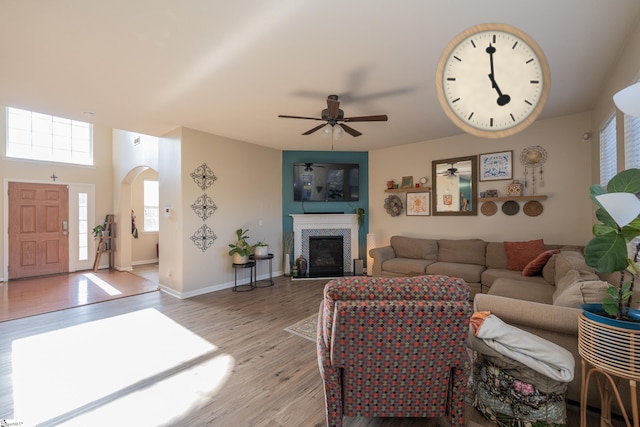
**4:59**
